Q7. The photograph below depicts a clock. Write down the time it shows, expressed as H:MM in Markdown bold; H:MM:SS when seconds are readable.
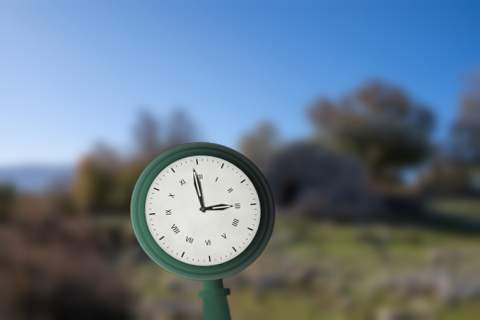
**2:59**
